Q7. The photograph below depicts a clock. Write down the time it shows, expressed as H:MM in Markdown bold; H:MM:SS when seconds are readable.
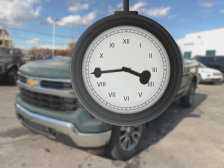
**3:44**
